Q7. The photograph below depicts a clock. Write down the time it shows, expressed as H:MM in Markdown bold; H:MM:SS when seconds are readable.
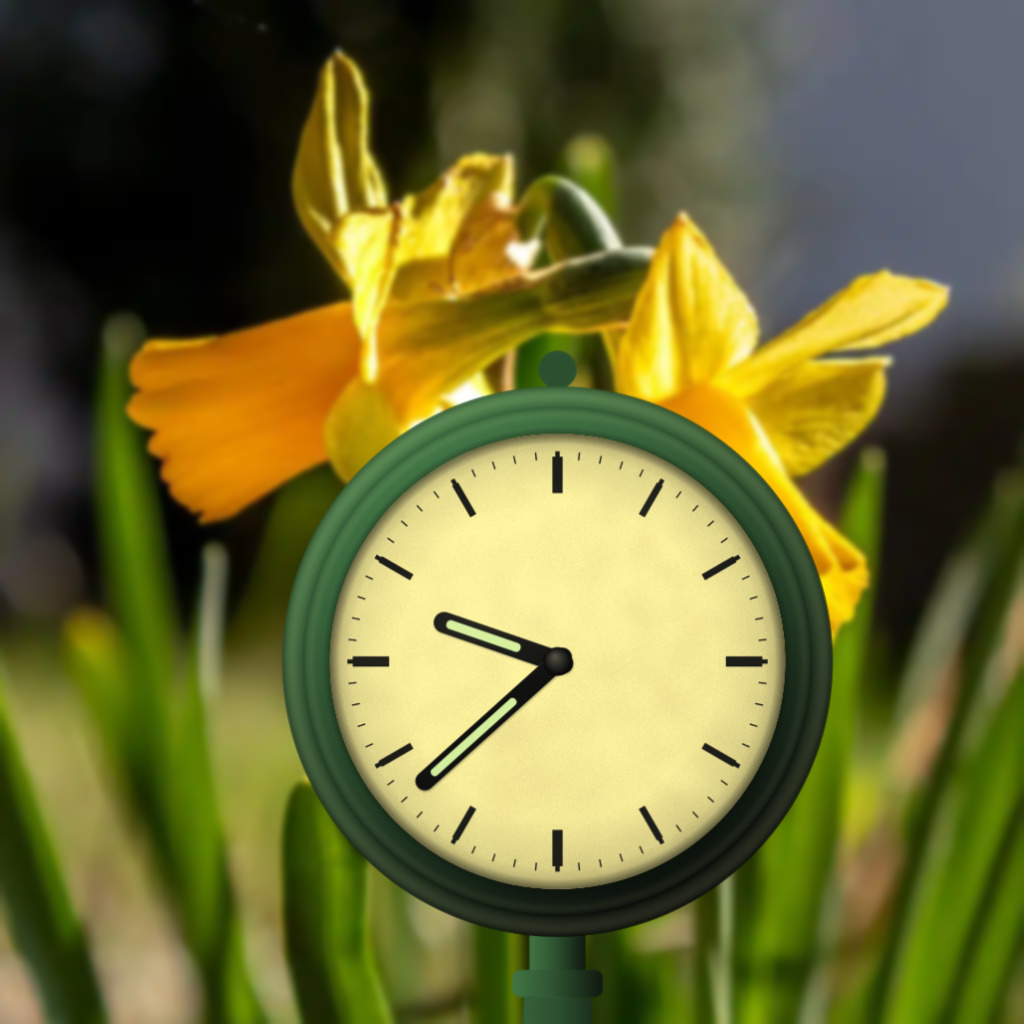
**9:38**
